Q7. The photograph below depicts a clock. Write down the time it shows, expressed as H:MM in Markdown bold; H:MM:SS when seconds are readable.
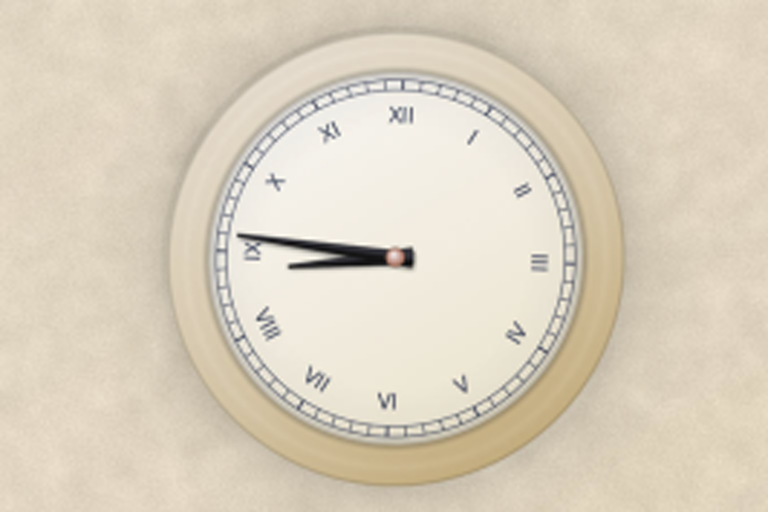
**8:46**
